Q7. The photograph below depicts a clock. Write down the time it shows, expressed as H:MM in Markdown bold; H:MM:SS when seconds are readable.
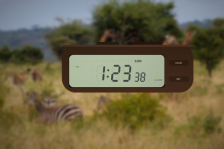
**1:23:38**
